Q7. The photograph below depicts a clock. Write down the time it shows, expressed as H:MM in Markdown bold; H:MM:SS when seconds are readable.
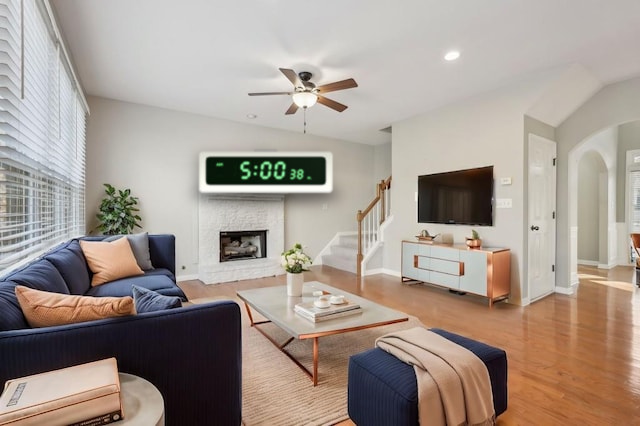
**5:00:38**
